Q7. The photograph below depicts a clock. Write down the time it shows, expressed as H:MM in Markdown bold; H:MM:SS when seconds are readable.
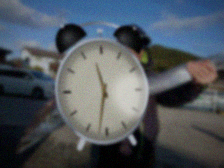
**11:32**
